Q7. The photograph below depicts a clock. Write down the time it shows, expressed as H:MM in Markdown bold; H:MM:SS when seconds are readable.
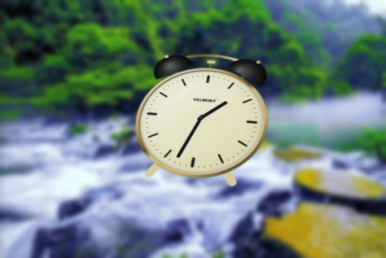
**1:33**
